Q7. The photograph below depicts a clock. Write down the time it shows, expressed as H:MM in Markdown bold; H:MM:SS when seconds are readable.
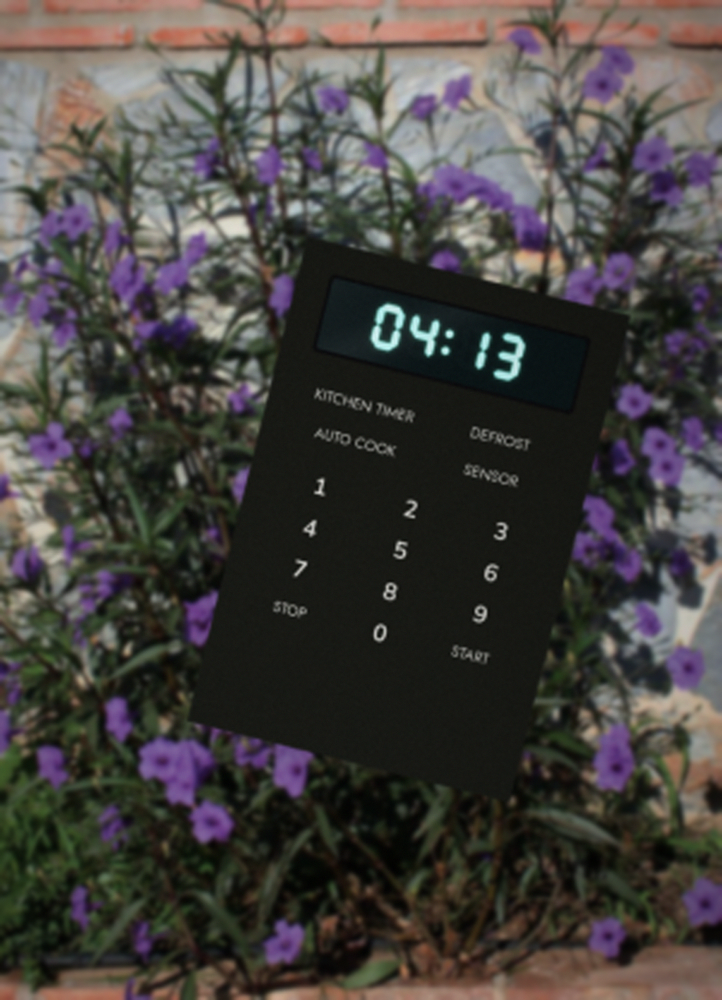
**4:13**
